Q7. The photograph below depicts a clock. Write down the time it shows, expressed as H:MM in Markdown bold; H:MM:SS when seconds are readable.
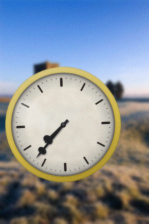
**7:37**
